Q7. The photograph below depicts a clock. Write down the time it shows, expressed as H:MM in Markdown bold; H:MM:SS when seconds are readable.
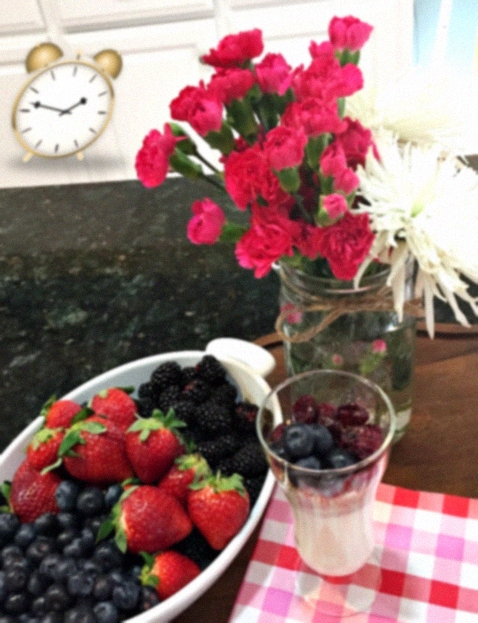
**1:47**
